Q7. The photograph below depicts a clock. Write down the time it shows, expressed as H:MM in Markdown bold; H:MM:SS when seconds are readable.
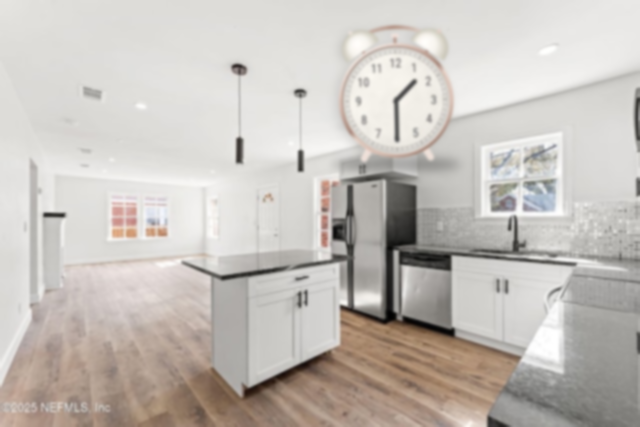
**1:30**
